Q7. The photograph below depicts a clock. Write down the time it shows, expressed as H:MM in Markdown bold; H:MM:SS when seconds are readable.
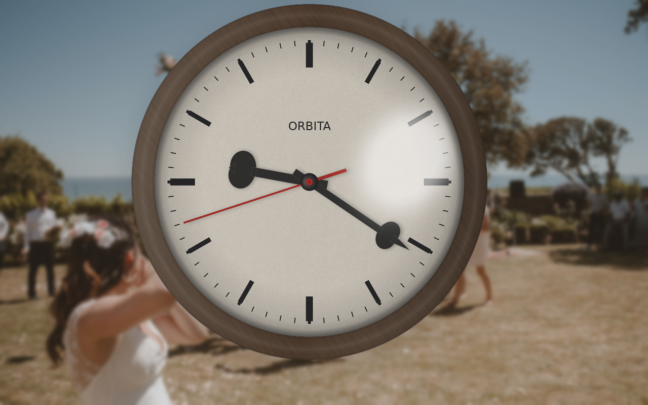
**9:20:42**
